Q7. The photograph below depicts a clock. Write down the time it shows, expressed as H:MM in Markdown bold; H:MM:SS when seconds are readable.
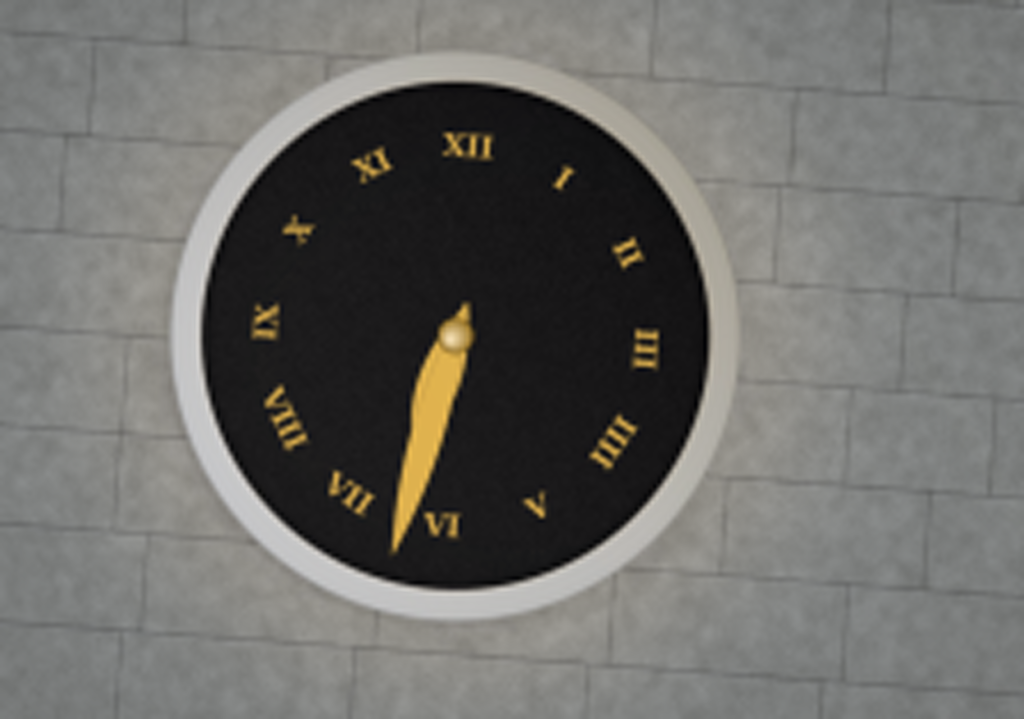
**6:32**
